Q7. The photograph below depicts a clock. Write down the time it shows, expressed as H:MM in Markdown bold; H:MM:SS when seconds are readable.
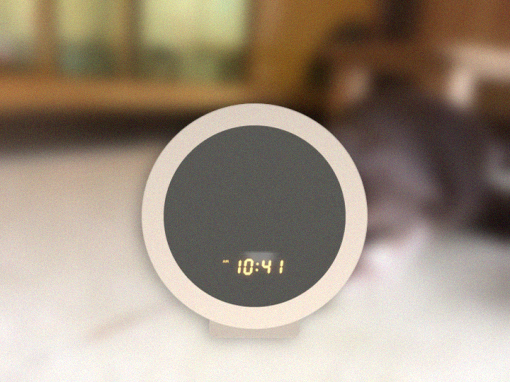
**10:41**
